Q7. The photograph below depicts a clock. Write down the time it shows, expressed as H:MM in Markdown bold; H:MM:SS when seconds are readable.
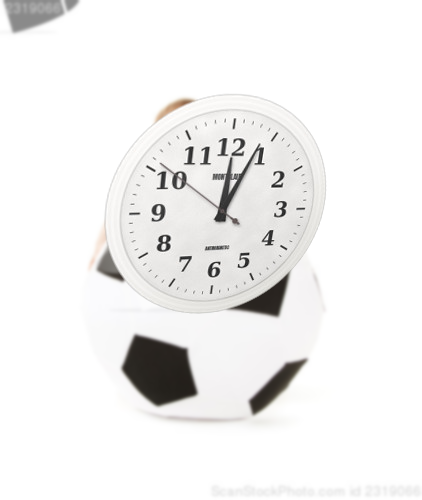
**12:03:51**
